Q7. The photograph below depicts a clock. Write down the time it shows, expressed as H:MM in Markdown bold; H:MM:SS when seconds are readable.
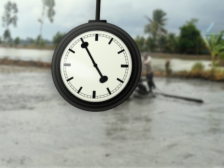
**4:55**
